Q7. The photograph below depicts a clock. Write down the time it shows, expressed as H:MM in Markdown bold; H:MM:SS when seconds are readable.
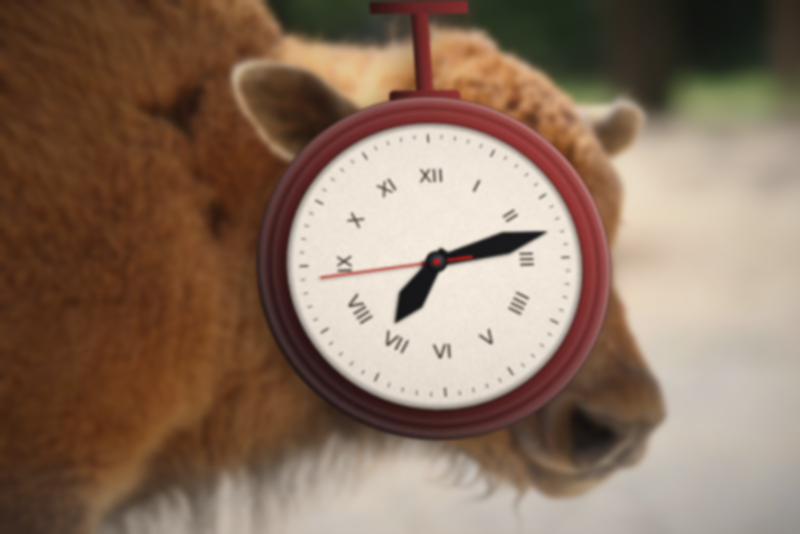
**7:12:44**
